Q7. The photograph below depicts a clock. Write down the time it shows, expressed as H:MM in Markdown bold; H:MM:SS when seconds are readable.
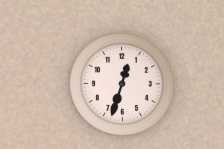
**12:33**
